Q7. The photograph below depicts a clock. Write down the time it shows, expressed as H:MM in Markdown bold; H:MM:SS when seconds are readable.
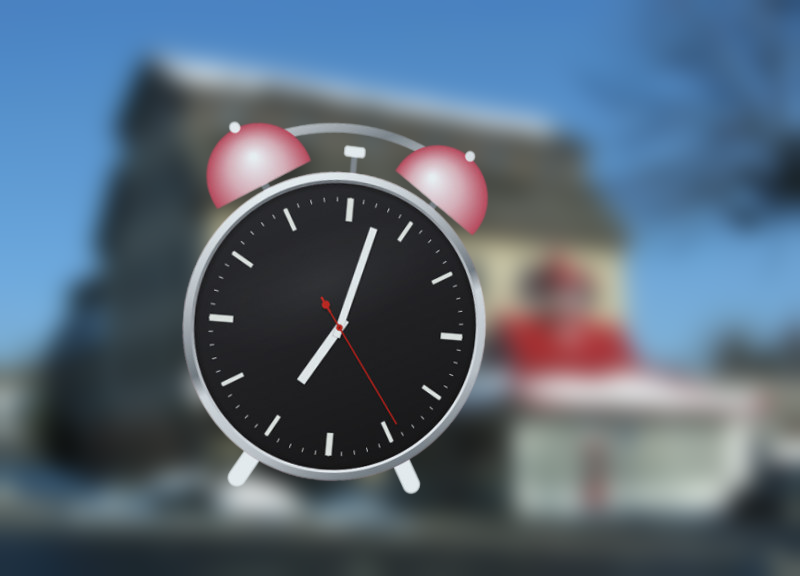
**7:02:24**
